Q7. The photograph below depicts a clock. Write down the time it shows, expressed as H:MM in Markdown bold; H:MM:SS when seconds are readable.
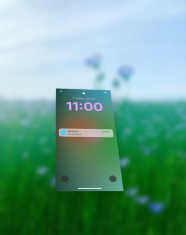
**11:00**
